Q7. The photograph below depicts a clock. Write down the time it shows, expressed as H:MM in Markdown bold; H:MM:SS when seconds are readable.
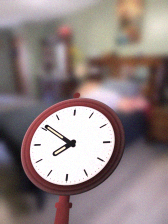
**7:51**
